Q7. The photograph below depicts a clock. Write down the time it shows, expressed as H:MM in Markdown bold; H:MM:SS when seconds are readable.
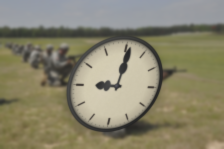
**9:01**
